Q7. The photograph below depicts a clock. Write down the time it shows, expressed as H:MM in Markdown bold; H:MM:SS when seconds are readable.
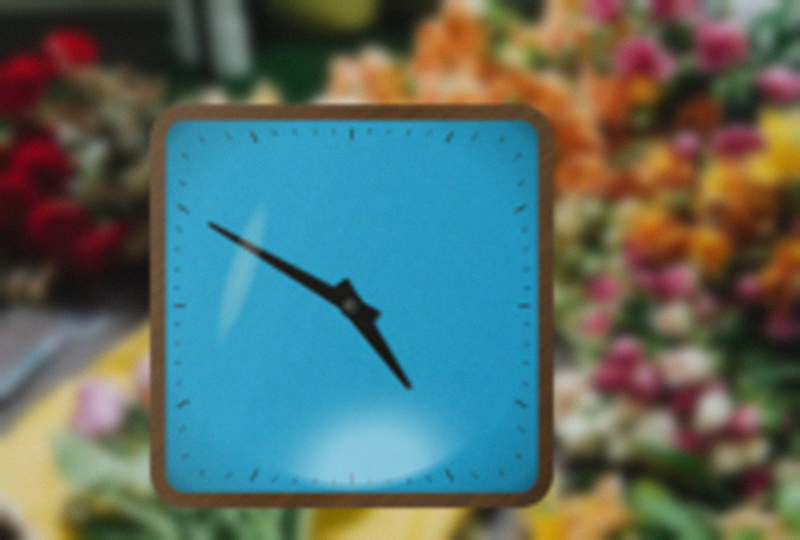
**4:50**
